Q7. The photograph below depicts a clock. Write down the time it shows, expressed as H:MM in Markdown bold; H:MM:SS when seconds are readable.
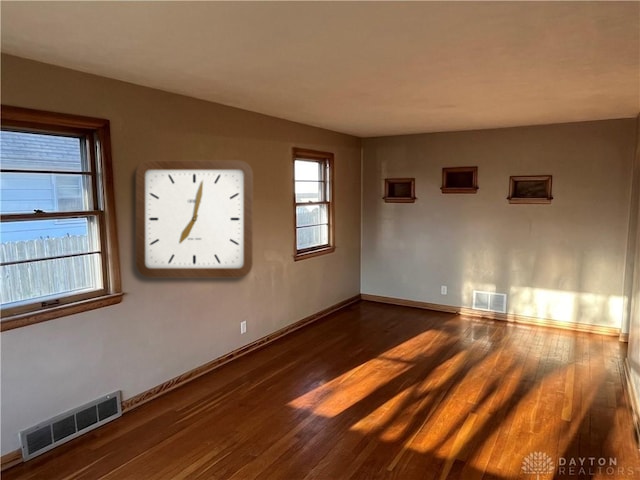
**7:02**
